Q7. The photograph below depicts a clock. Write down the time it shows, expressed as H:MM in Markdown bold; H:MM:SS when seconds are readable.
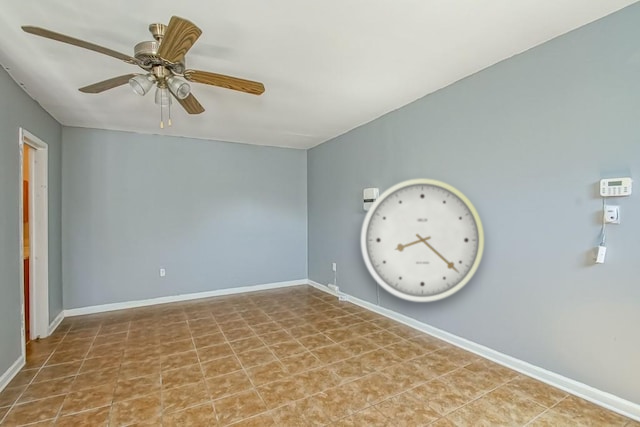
**8:22**
